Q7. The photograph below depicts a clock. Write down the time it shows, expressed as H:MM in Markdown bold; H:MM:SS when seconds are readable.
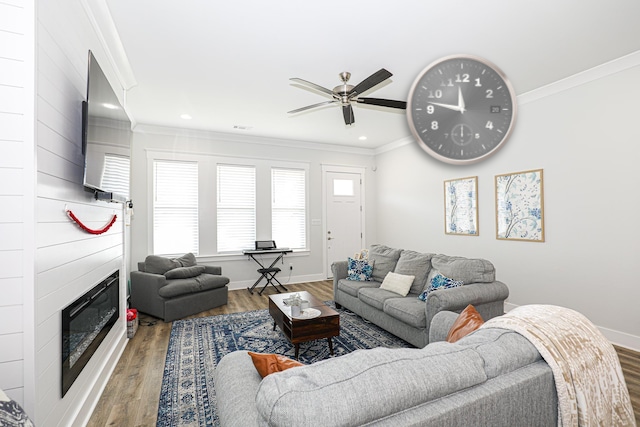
**11:47**
